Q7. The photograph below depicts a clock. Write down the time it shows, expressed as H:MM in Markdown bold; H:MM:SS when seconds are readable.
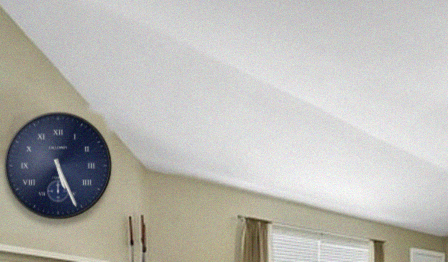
**5:26**
